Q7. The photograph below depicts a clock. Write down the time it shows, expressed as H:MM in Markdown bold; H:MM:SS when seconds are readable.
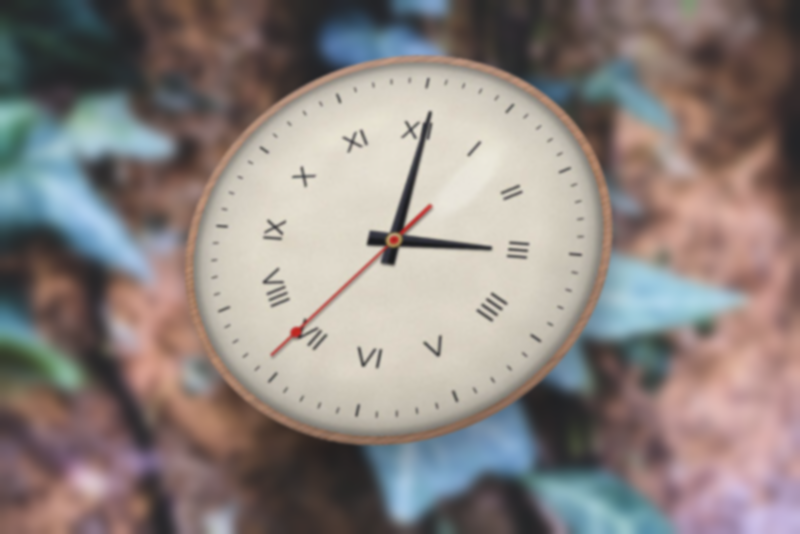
**3:00:36**
